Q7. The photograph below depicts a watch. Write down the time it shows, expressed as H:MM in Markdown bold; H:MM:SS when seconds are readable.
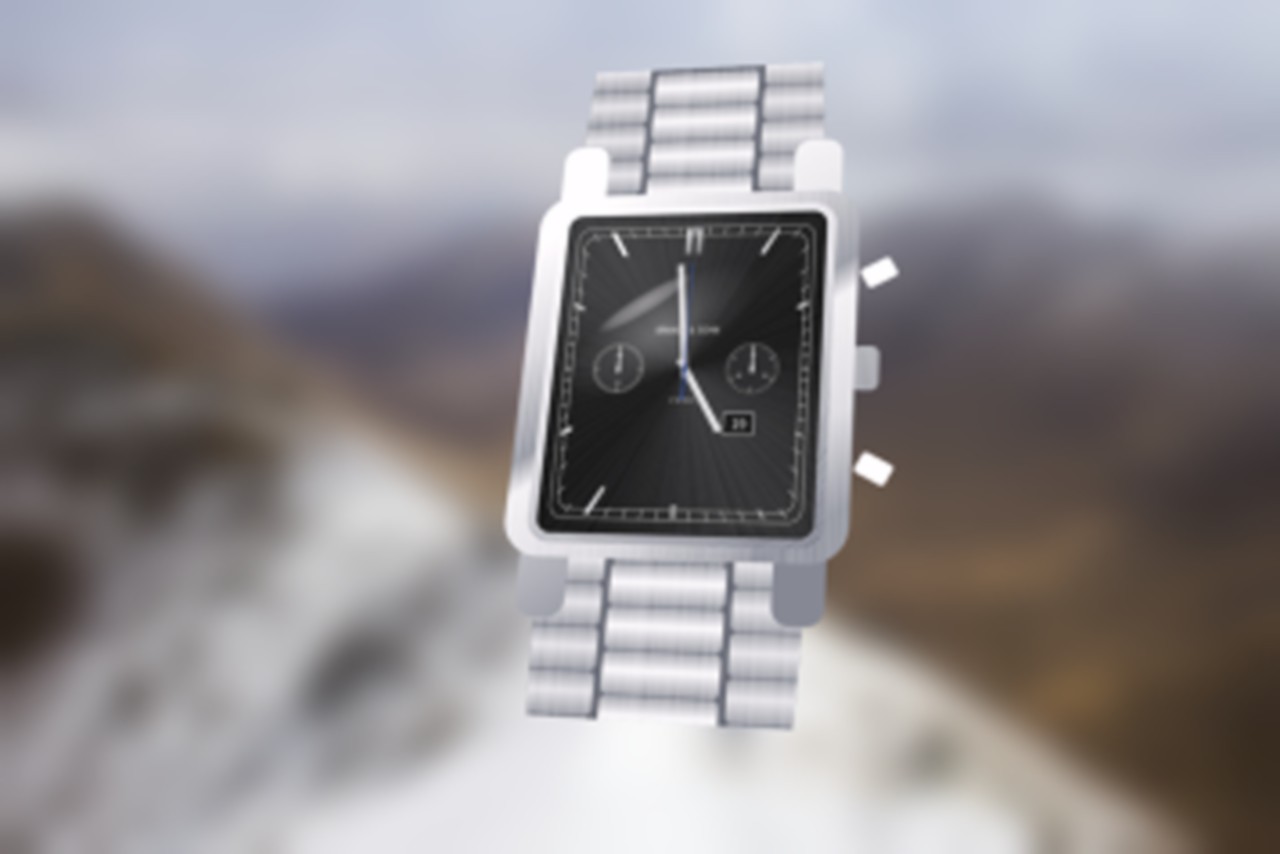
**4:59**
